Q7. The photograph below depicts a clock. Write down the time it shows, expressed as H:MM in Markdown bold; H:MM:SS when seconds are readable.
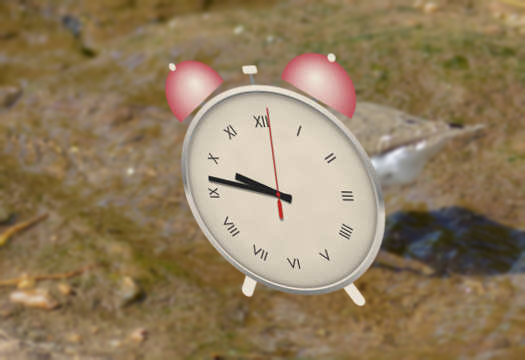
**9:47:01**
